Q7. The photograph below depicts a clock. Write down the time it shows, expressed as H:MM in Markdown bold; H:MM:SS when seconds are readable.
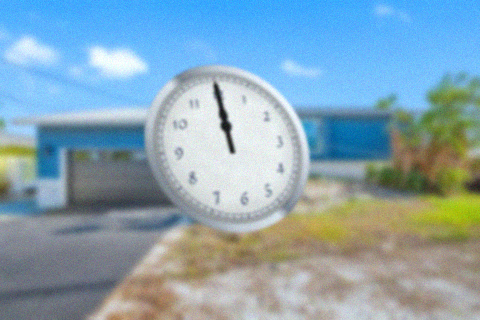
**12:00**
